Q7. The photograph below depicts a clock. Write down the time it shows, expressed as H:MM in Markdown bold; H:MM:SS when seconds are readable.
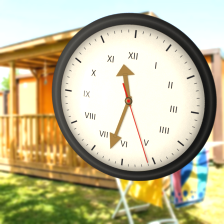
**11:32:26**
